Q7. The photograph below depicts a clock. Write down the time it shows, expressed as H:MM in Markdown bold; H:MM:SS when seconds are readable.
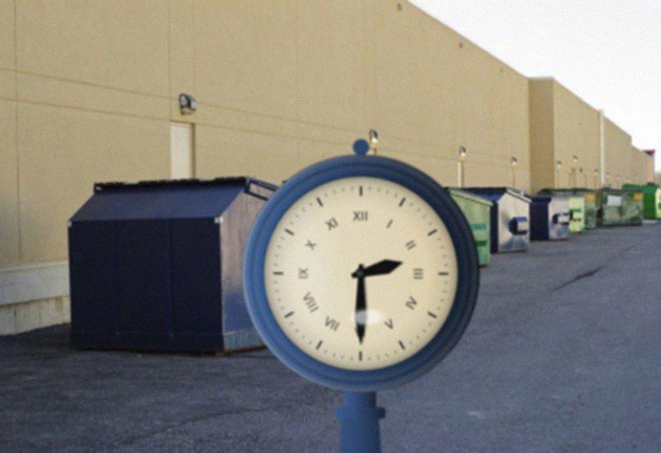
**2:30**
